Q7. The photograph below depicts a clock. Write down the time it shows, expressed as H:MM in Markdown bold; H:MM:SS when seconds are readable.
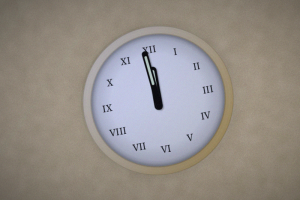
**11:59**
